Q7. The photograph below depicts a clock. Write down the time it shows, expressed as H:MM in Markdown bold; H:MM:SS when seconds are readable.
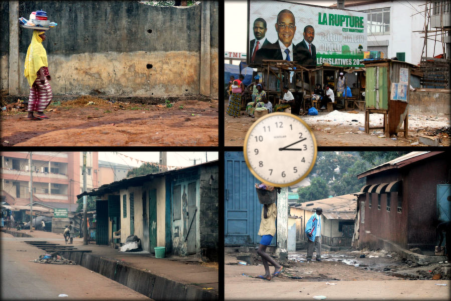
**3:12**
